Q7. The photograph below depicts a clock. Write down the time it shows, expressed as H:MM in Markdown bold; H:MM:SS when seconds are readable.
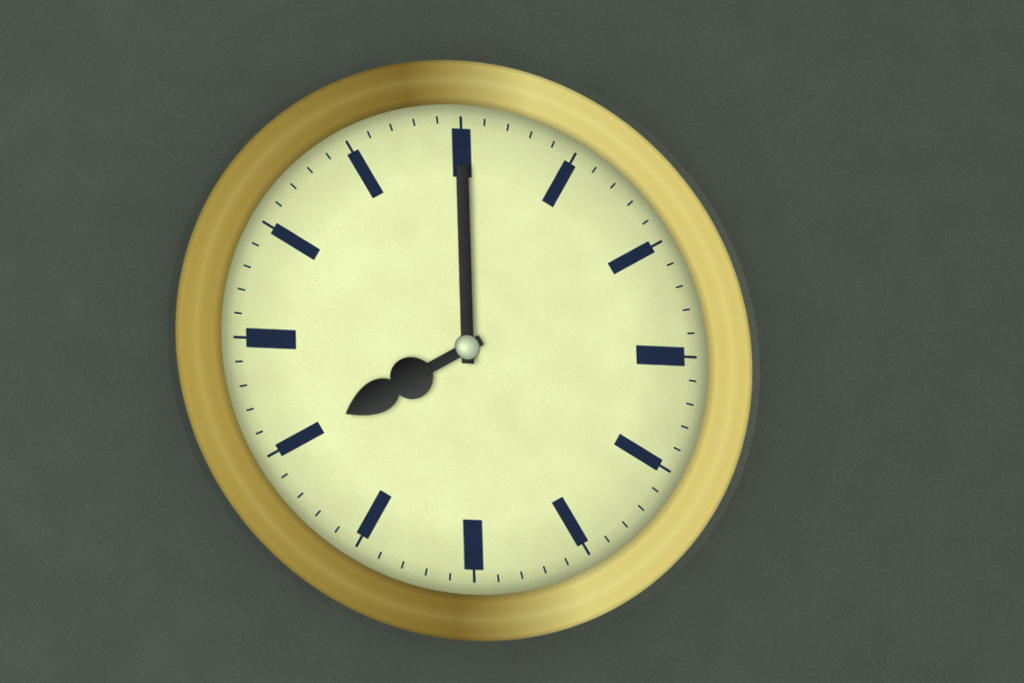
**8:00**
